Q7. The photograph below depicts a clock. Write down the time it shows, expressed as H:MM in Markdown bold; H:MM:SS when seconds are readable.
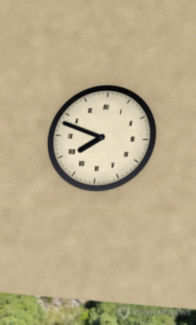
**7:48**
